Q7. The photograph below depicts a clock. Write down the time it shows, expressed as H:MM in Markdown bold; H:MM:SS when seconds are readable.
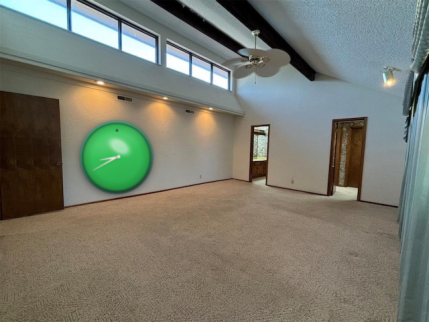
**8:40**
